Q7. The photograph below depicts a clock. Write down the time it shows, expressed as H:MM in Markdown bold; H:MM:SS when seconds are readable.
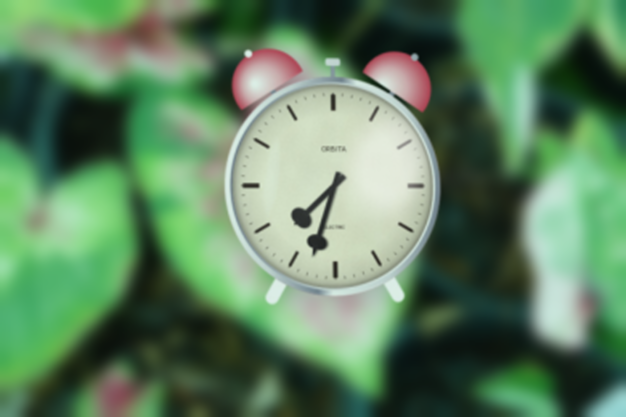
**7:33**
